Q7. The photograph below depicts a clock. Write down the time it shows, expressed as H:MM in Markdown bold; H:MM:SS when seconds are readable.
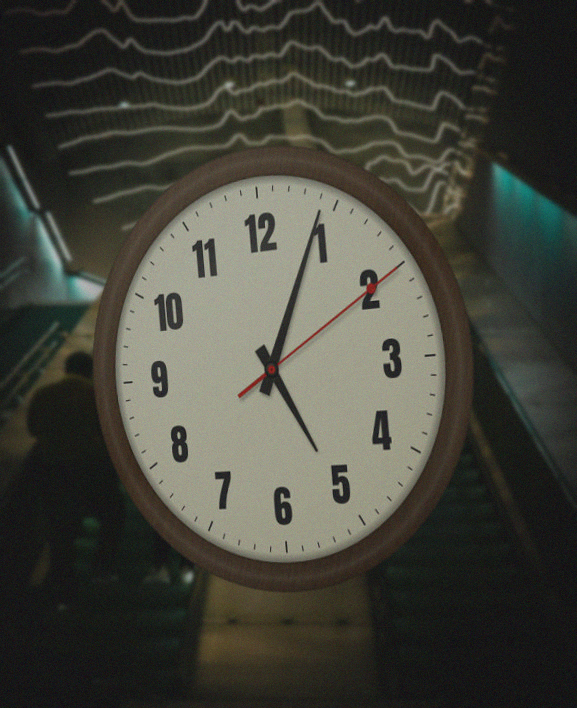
**5:04:10**
